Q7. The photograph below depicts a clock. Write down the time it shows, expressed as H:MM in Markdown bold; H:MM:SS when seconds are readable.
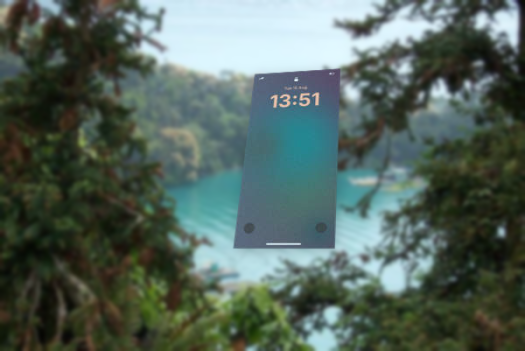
**13:51**
